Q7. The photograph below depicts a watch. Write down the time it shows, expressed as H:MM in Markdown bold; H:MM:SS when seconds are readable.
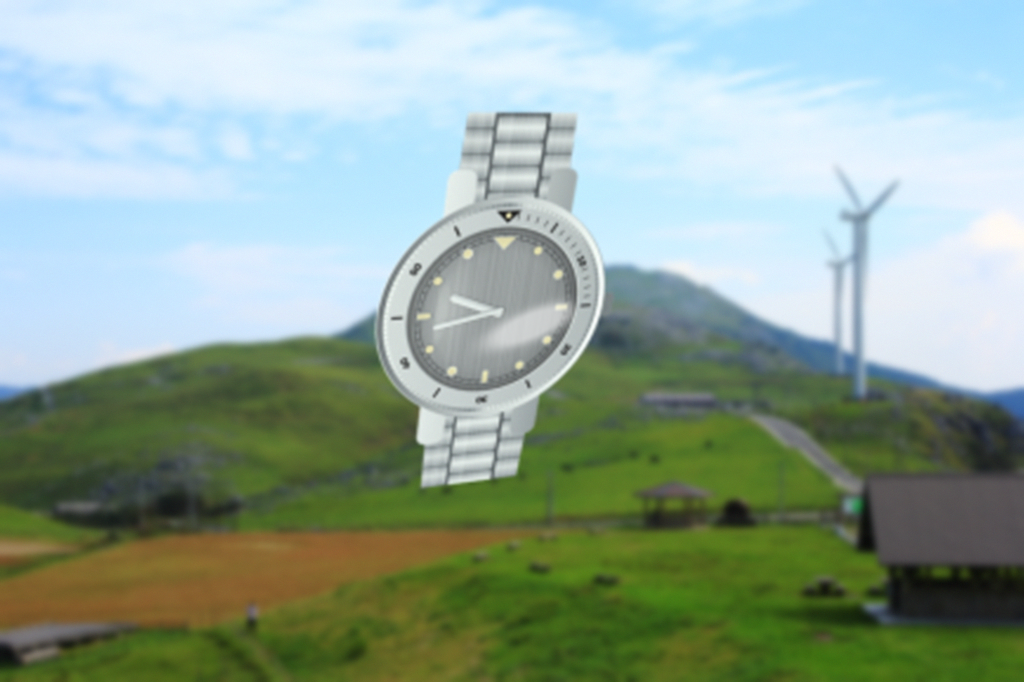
**9:43**
